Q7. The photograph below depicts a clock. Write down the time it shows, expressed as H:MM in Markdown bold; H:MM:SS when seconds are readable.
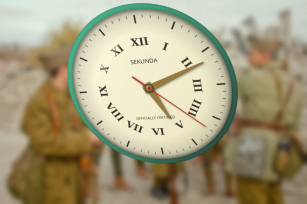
**5:11:22**
